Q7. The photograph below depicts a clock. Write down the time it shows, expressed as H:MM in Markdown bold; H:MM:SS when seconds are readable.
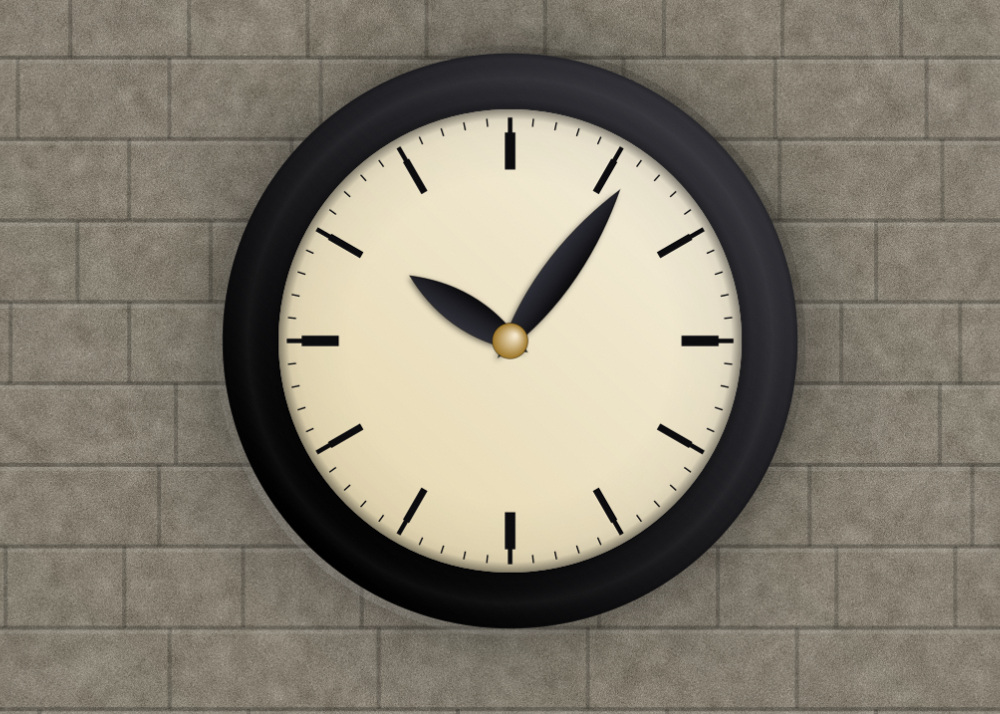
**10:06**
